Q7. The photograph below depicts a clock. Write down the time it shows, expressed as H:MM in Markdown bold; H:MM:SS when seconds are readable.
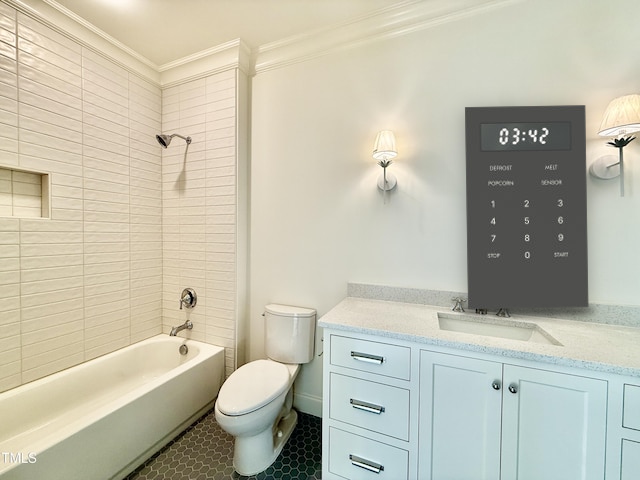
**3:42**
